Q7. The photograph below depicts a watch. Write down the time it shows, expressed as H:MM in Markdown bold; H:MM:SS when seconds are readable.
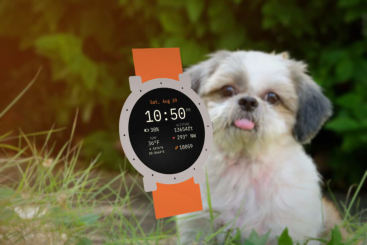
**10:50**
